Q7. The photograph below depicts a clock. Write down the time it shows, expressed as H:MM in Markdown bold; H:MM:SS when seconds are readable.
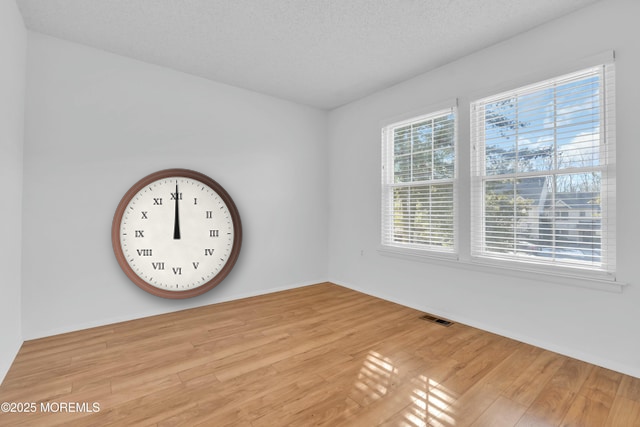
**12:00**
